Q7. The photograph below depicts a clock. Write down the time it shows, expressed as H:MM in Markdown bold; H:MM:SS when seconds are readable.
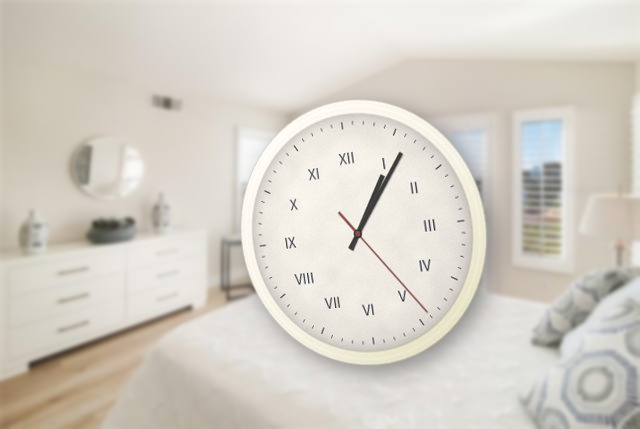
**1:06:24**
